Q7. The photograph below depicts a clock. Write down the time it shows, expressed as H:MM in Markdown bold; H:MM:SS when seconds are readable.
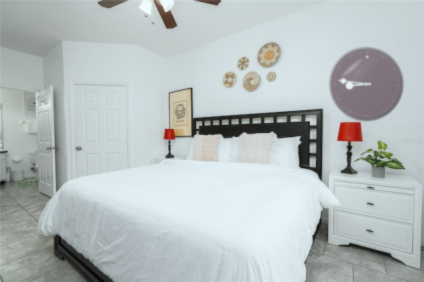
**8:46**
